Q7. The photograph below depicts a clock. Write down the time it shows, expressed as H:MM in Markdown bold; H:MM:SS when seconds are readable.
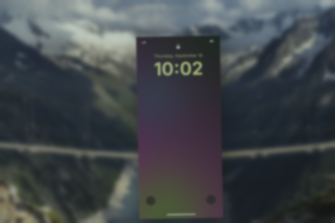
**10:02**
